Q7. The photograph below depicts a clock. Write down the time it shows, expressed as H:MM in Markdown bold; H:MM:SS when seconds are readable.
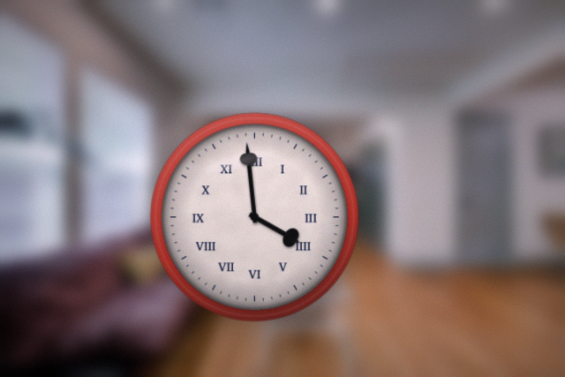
**3:59**
